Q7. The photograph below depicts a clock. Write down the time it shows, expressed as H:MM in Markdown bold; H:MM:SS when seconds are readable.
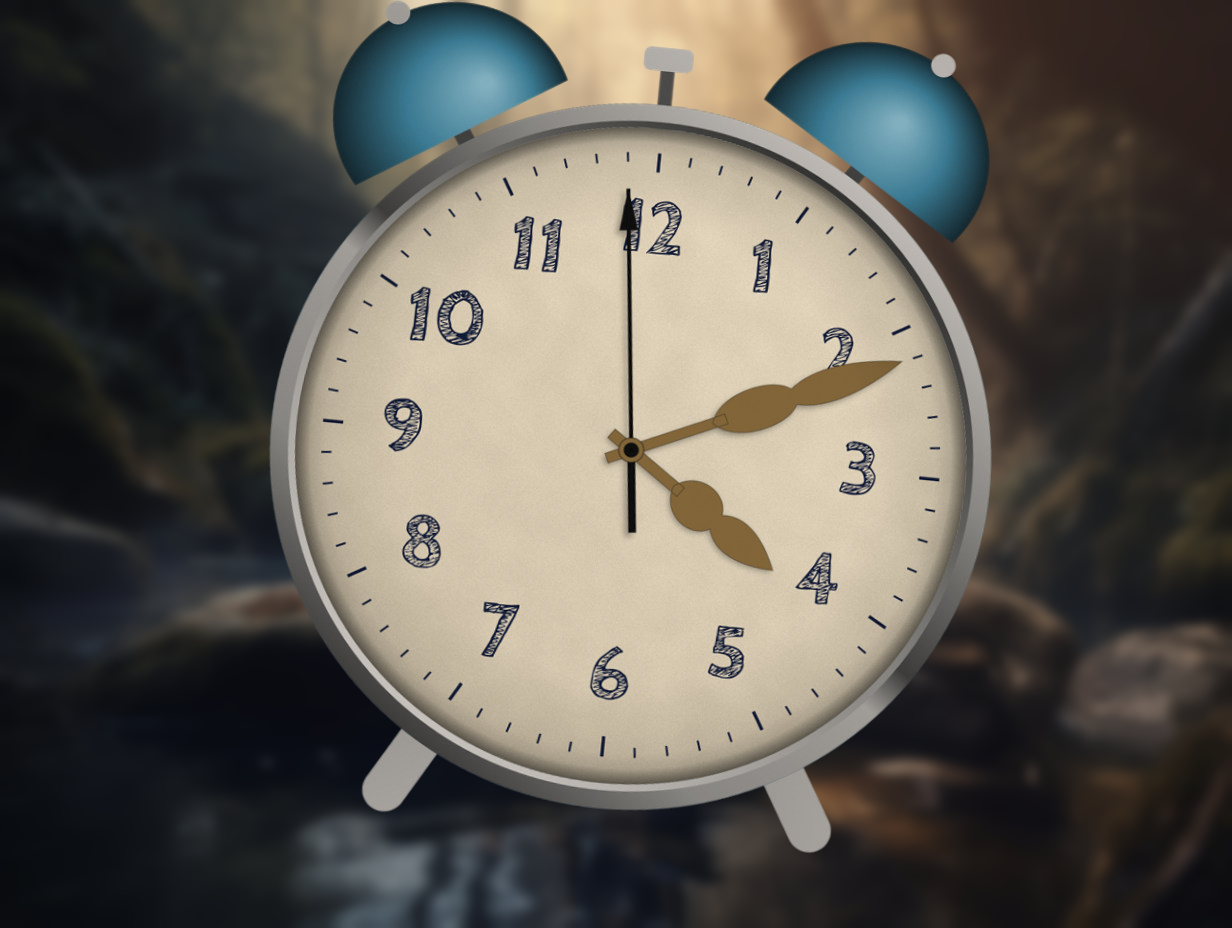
**4:10:59**
